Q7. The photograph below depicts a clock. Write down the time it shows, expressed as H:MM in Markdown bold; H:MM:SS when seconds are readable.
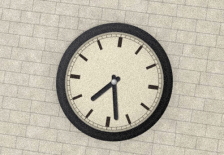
**7:28**
